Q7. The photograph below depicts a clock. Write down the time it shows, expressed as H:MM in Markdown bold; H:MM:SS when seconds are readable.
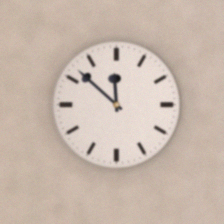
**11:52**
